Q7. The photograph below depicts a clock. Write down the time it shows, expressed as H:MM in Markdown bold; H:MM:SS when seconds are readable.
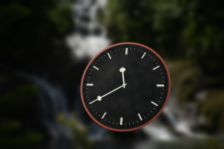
**11:40**
